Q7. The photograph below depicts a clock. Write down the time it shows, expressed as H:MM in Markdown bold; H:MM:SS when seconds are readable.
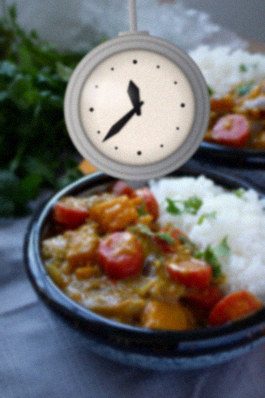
**11:38**
